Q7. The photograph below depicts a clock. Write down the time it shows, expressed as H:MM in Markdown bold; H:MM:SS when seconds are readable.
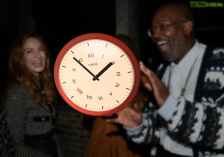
**1:54**
